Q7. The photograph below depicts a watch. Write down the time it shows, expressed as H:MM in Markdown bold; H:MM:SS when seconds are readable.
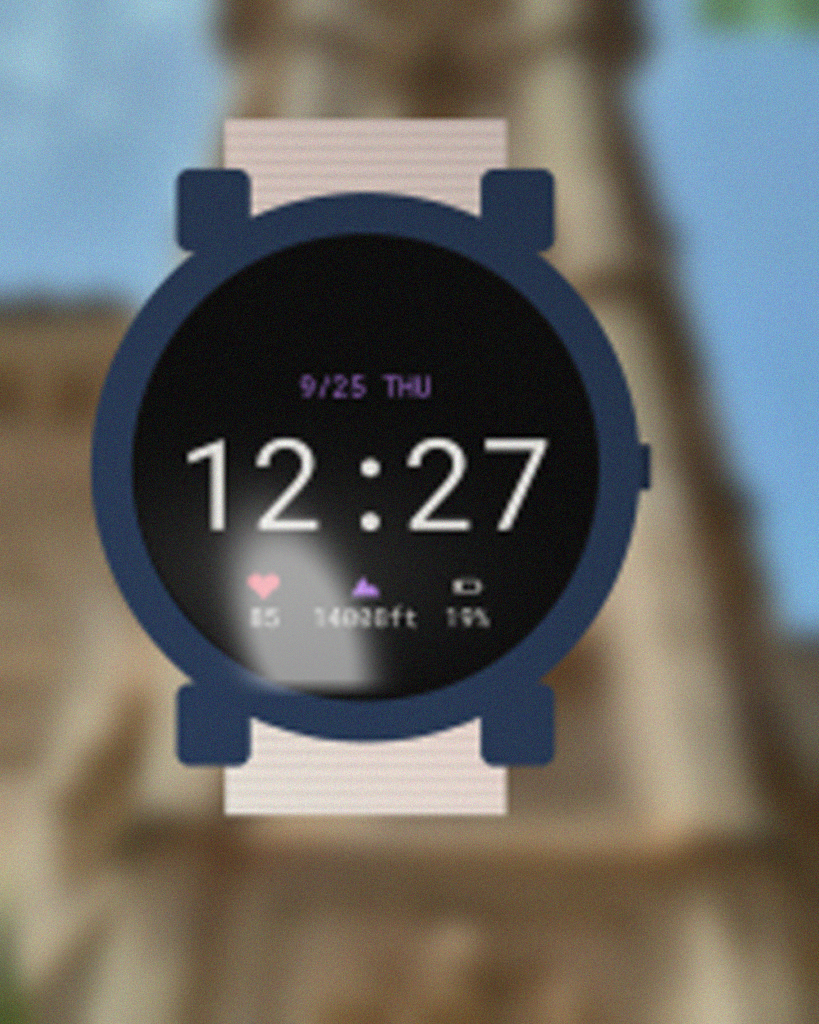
**12:27**
